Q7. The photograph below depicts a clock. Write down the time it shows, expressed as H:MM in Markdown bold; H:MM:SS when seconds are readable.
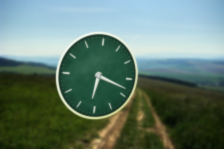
**6:18**
